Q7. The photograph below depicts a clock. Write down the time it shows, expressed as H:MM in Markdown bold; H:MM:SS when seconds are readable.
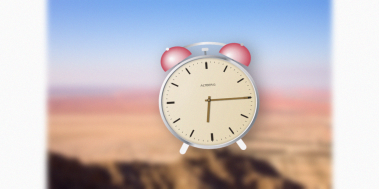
**6:15**
